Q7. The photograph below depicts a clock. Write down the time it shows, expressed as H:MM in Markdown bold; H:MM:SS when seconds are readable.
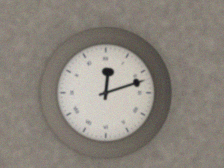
**12:12**
